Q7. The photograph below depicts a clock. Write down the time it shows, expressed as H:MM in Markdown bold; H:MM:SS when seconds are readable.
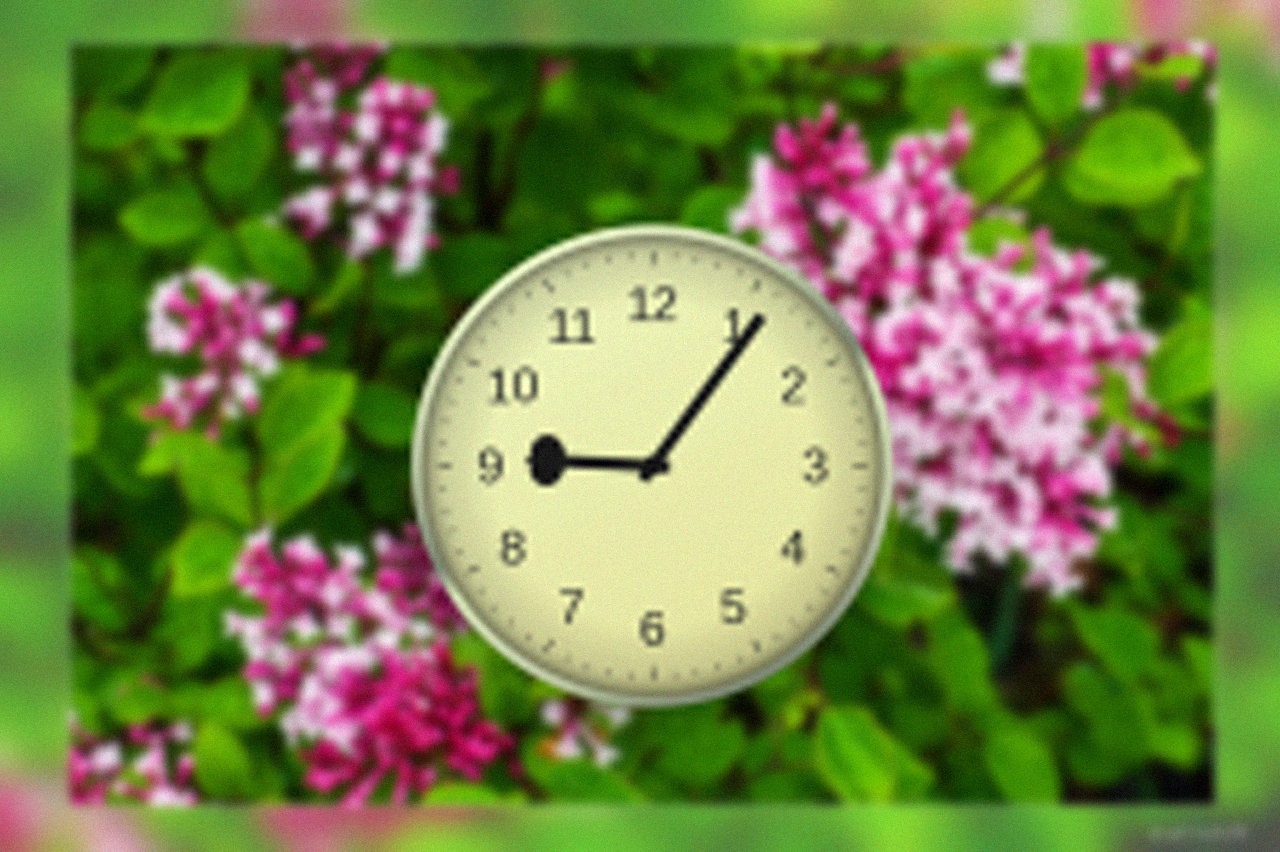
**9:06**
